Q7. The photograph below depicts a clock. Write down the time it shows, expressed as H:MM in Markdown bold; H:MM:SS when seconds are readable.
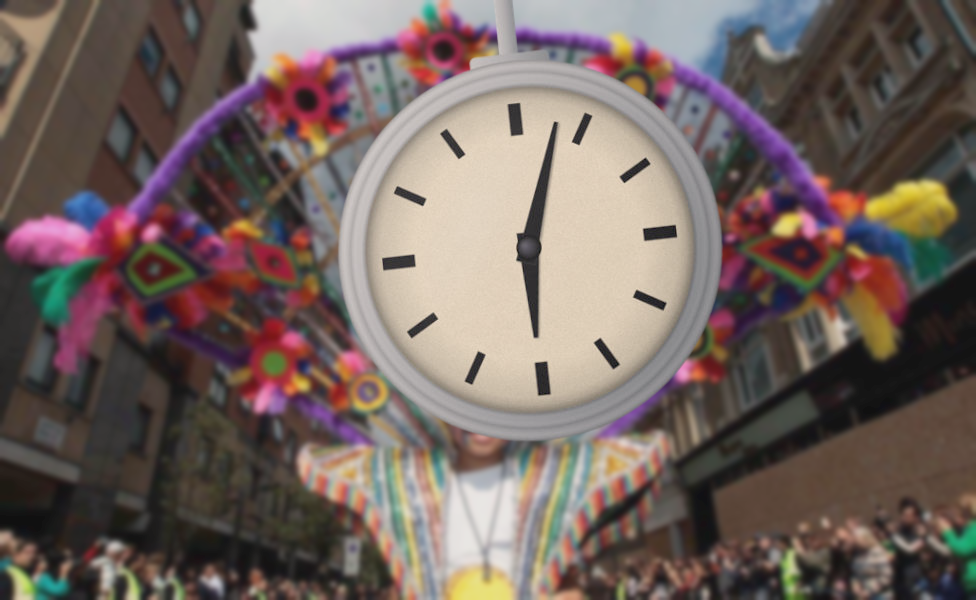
**6:03**
